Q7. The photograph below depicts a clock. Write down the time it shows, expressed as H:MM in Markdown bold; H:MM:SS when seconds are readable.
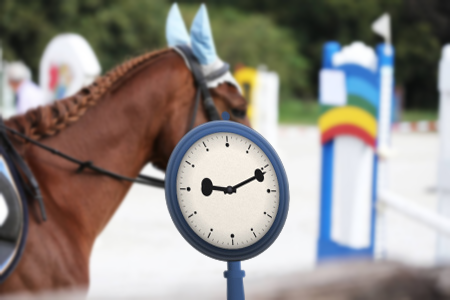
**9:11**
